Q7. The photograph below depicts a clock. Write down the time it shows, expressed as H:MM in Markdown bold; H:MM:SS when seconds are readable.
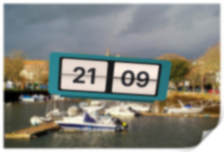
**21:09**
